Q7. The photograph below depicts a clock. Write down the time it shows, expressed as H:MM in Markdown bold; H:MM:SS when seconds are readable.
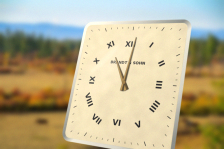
**11:01**
